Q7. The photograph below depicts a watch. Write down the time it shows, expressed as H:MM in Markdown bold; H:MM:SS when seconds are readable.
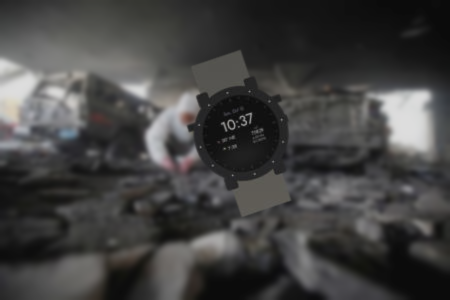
**10:37**
